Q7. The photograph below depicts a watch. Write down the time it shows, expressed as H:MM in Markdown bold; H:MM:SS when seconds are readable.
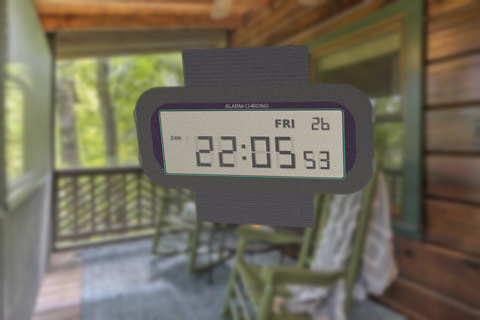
**22:05:53**
